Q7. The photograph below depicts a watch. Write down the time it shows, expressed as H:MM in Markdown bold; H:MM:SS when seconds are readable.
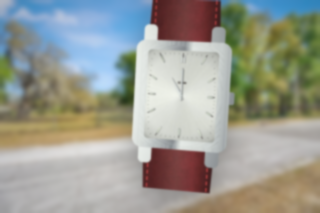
**11:00**
